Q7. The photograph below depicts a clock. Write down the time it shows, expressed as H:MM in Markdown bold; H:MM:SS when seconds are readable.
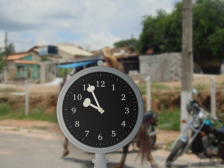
**9:56**
